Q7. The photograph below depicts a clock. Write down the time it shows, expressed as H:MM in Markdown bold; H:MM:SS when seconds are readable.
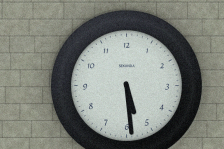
**5:29**
